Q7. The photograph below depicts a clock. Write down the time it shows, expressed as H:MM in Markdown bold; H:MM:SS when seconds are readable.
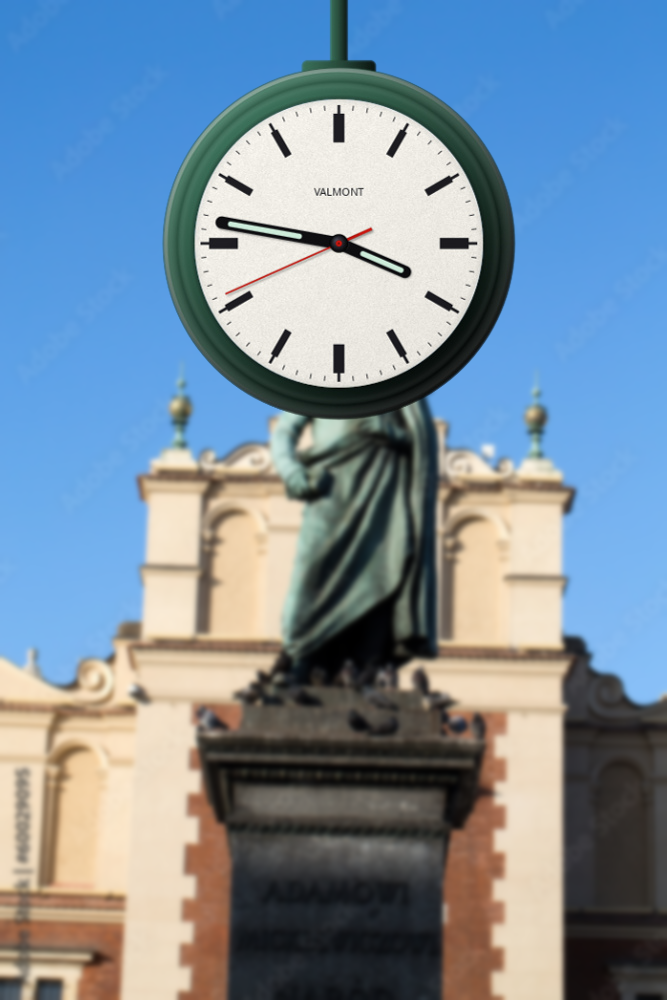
**3:46:41**
